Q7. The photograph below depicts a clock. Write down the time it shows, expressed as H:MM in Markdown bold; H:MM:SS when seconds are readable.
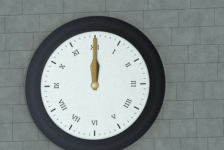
**12:00**
